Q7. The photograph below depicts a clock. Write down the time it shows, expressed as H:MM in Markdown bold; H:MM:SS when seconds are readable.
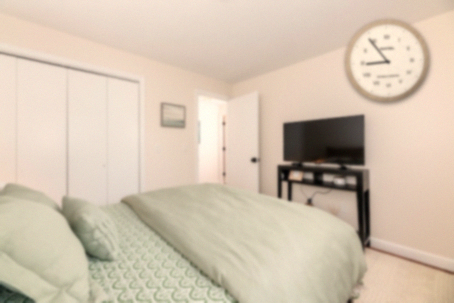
**8:54**
